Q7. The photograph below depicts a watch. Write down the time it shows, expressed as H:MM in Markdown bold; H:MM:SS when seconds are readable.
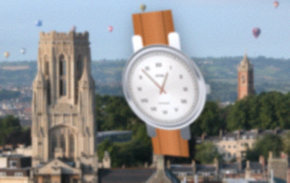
**12:53**
